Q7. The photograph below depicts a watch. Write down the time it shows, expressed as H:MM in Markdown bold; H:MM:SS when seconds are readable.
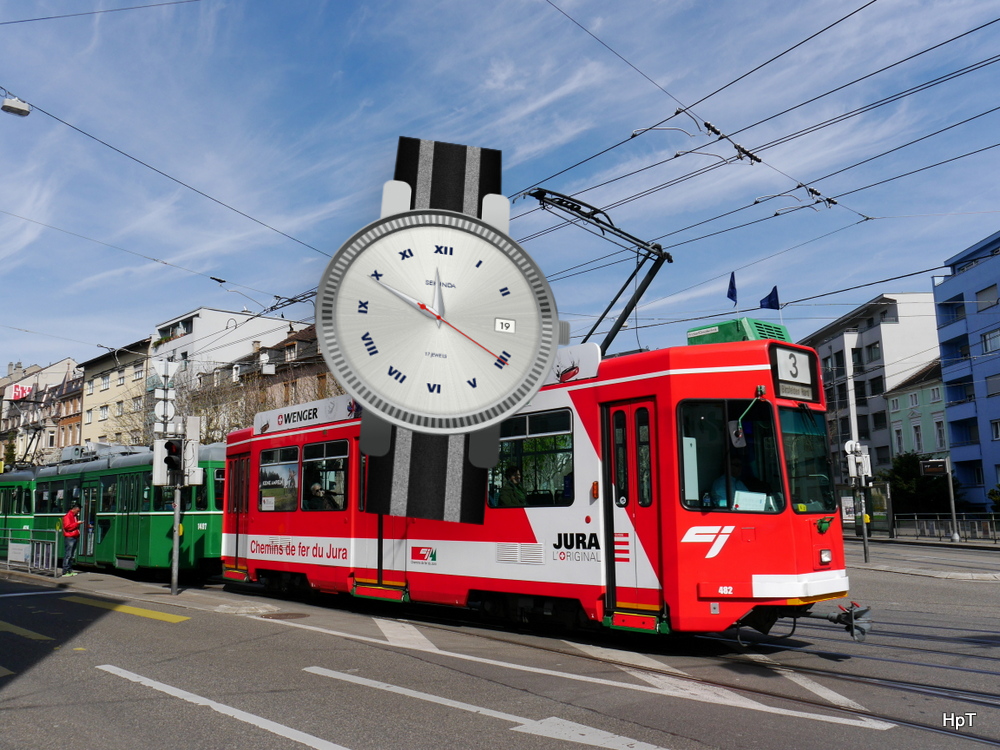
**11:49:20**
